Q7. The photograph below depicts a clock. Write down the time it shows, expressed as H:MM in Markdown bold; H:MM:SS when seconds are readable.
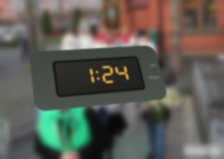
**1:24**
